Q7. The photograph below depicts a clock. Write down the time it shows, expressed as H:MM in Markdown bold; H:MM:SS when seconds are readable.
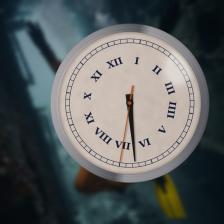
**6:32:35**
